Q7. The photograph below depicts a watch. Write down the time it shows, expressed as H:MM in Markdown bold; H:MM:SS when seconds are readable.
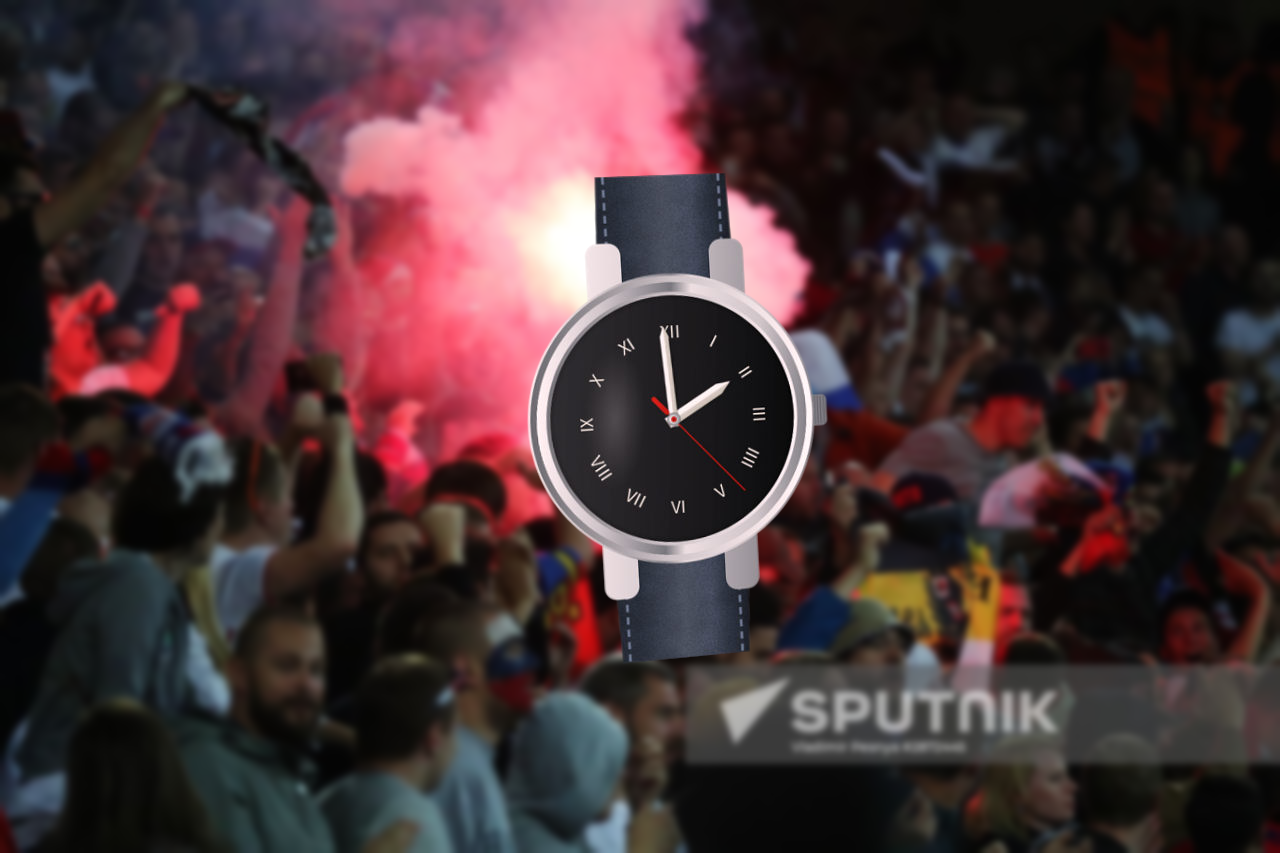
**1:59:23**
